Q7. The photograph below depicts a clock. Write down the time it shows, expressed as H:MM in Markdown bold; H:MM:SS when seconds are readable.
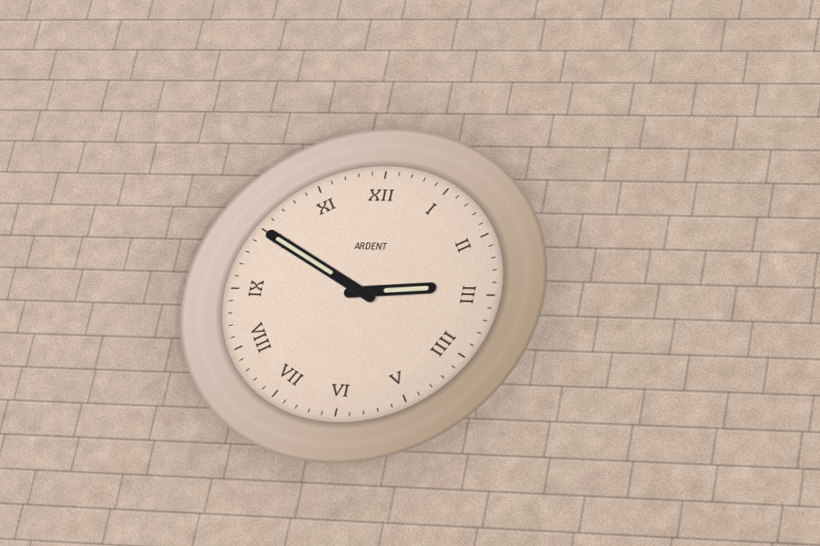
**2:50**
